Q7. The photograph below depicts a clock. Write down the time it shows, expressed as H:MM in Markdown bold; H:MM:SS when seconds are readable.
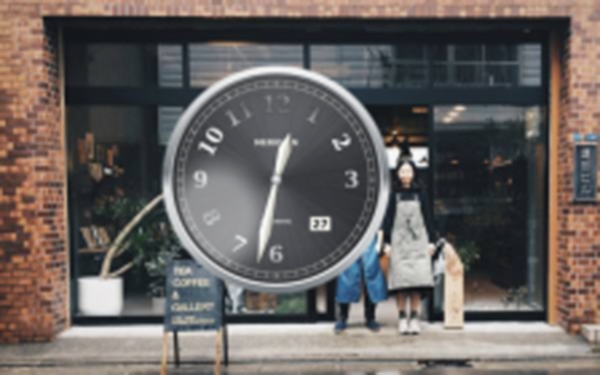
**12:32**
